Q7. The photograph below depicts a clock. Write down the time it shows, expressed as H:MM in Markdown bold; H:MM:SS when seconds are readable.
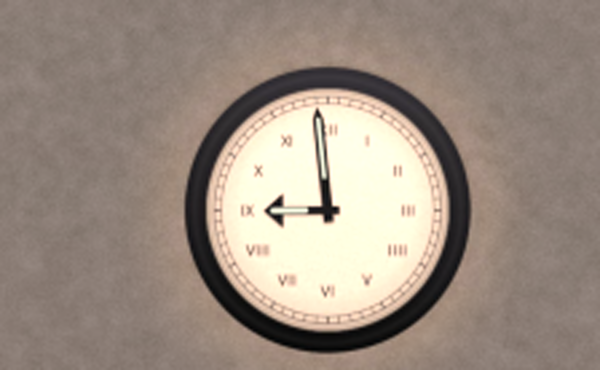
**8:59**
